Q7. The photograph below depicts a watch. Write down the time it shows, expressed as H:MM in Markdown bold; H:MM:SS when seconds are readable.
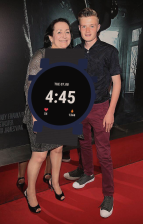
**4:45**
